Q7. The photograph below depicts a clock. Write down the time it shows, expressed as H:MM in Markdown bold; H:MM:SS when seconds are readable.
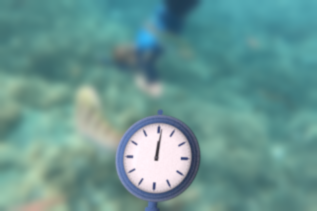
**12:01**
